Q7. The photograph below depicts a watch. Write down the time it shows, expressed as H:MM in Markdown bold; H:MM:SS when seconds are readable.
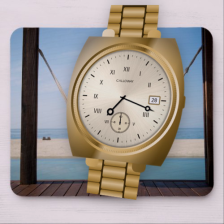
**7:18**
